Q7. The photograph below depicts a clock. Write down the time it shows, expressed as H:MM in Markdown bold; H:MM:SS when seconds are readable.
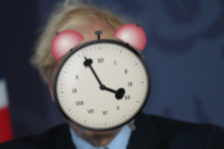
**3:56**
